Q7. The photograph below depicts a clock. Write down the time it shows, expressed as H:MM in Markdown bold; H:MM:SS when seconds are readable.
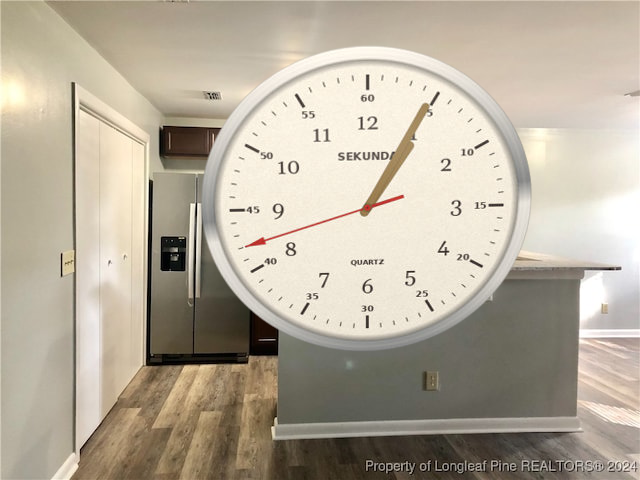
**1:04:42**
